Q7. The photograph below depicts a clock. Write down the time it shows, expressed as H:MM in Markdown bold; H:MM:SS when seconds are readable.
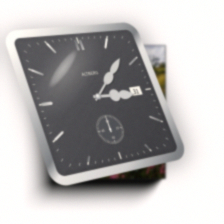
**3:08**
